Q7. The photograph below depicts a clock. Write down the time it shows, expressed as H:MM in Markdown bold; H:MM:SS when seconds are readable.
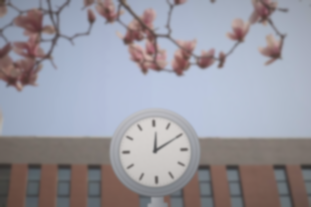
**12:10**
